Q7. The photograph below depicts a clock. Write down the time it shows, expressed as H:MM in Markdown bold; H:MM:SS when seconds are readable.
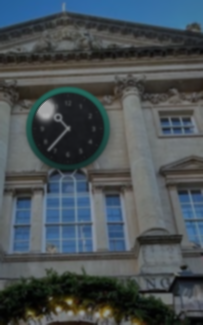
**10:37**
